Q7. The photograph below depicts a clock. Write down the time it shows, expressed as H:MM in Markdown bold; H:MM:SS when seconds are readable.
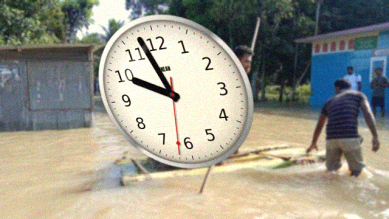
**9:57:32**
